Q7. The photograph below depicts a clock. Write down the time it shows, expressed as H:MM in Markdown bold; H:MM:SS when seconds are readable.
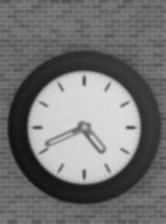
**4:41**
